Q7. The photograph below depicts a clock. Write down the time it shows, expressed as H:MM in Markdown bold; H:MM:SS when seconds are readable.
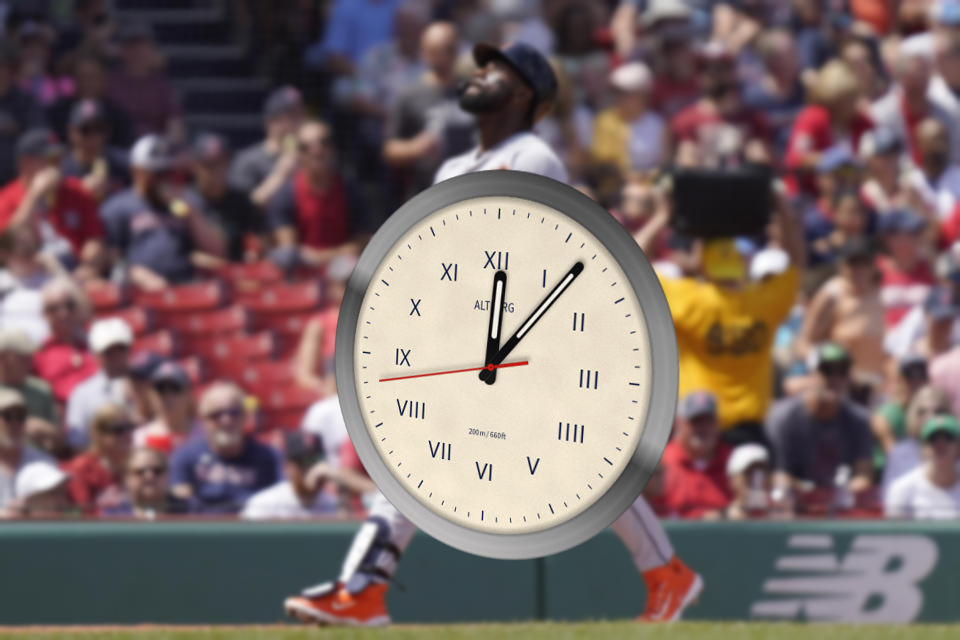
**12:06:43**
